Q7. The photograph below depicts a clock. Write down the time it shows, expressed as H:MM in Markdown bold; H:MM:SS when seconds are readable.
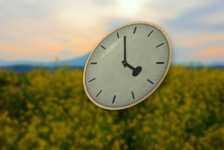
**3:57**
